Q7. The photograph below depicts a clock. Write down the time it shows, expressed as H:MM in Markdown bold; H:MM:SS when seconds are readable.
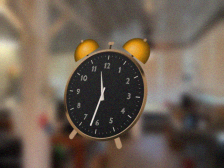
**11:32**
